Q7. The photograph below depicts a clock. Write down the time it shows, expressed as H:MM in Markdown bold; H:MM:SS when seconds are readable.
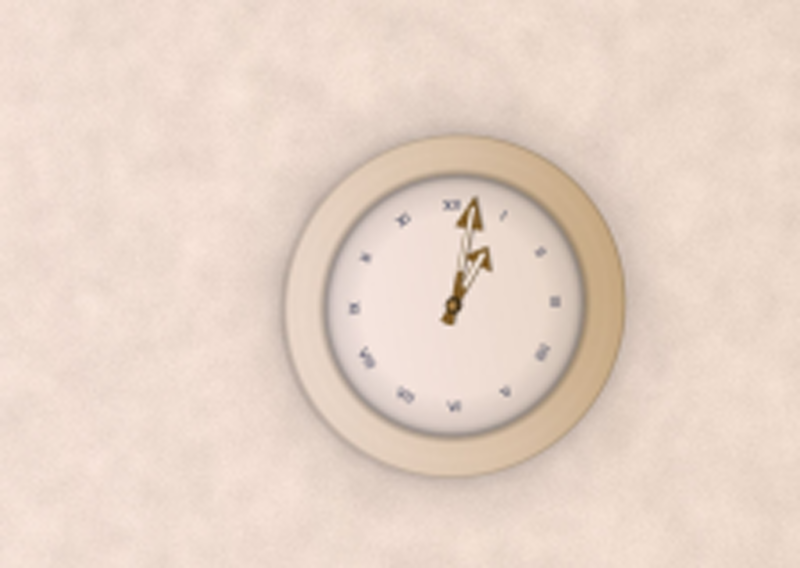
**1:02**
